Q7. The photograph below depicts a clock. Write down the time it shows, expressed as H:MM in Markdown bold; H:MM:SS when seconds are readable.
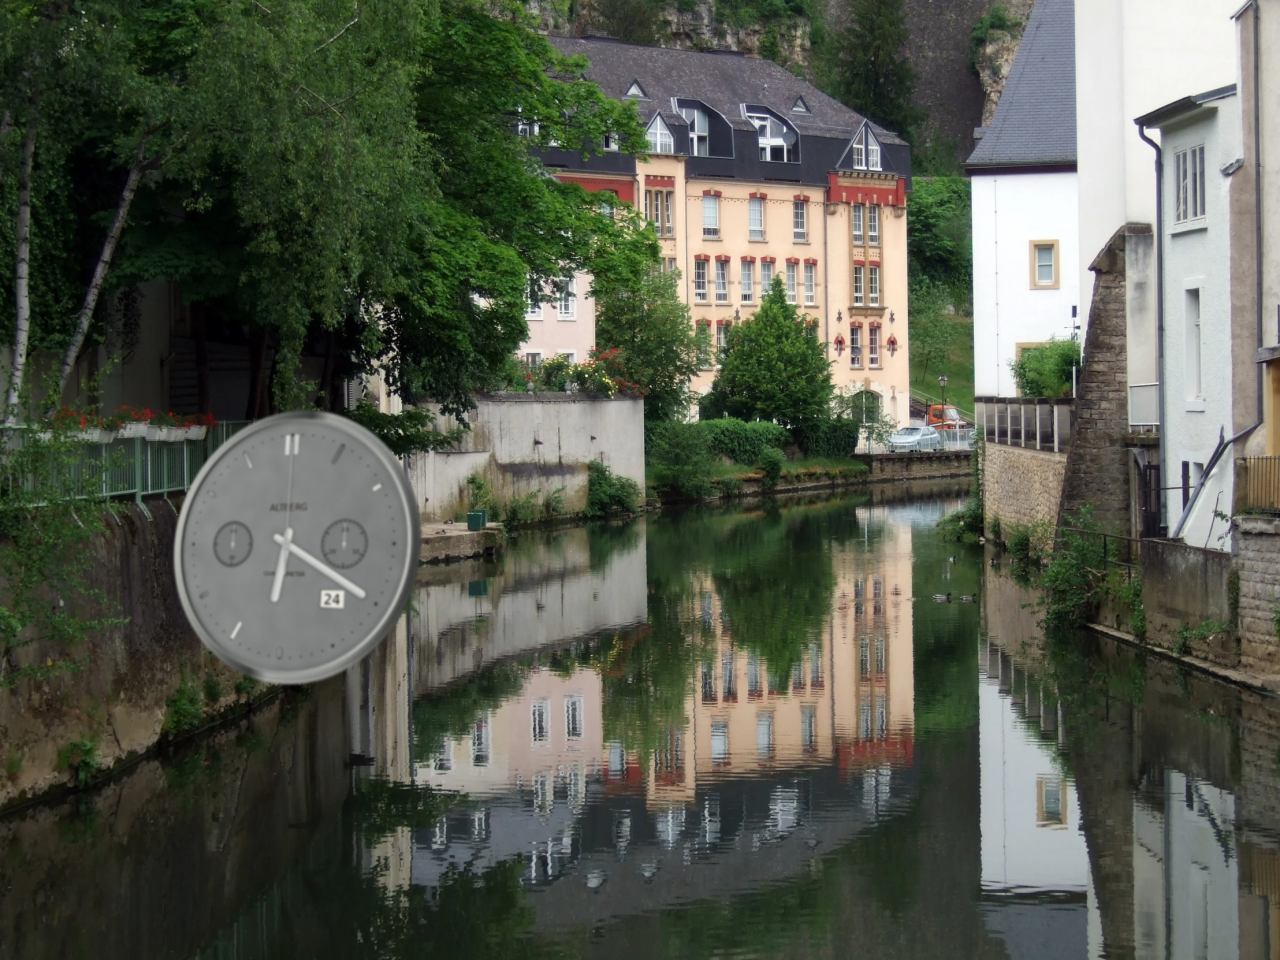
**6:20**
